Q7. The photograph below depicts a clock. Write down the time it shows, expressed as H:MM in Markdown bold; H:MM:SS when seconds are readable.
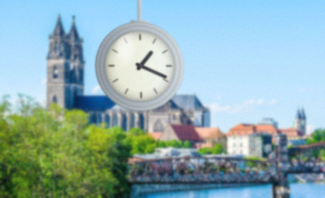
**1:19**
